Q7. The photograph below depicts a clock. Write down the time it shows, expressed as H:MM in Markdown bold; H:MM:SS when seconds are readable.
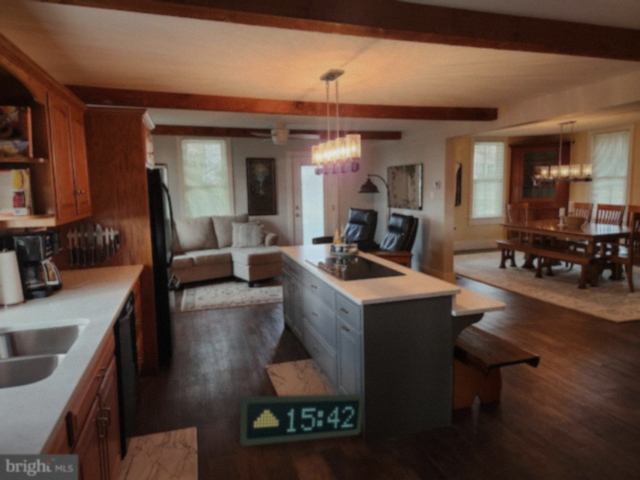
**15:42**
